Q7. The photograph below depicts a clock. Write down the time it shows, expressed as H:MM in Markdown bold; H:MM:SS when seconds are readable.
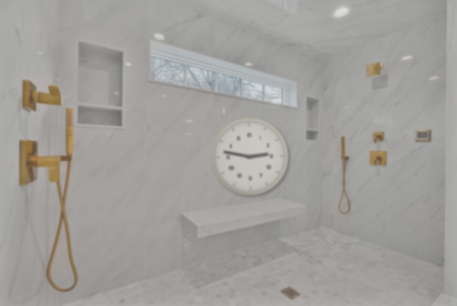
**2:47**
